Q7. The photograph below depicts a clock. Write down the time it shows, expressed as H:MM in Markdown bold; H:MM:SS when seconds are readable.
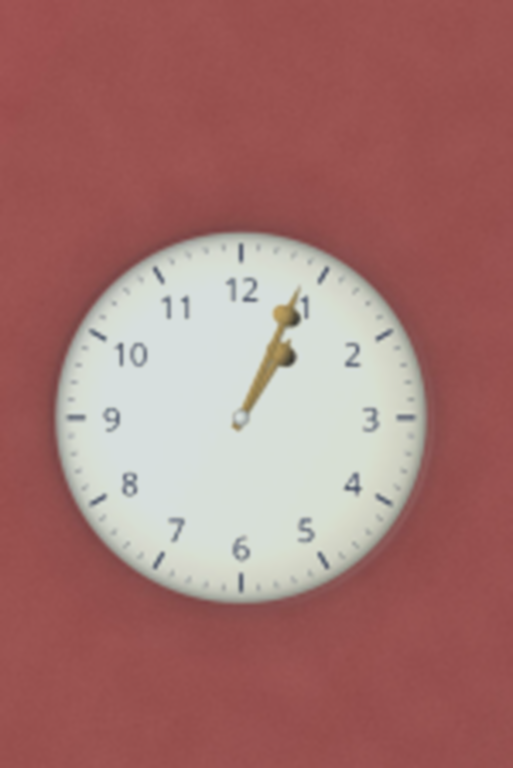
**1:04**
